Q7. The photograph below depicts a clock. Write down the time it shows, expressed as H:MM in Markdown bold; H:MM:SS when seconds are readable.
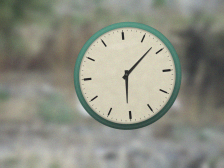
**6:08**
